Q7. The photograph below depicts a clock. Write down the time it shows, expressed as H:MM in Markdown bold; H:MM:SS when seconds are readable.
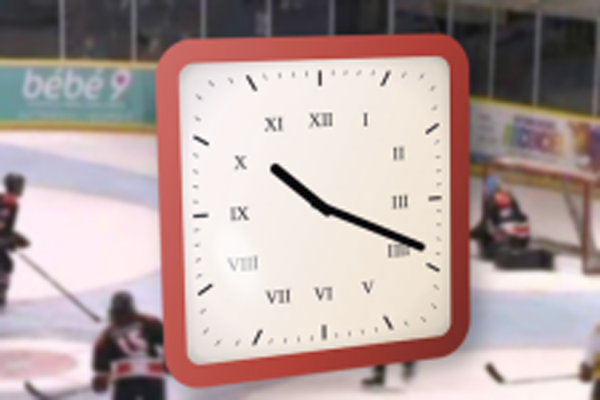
**10:19**
